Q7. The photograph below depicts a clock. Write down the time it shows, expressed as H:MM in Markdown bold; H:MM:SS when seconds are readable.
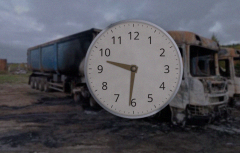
**9:31**
